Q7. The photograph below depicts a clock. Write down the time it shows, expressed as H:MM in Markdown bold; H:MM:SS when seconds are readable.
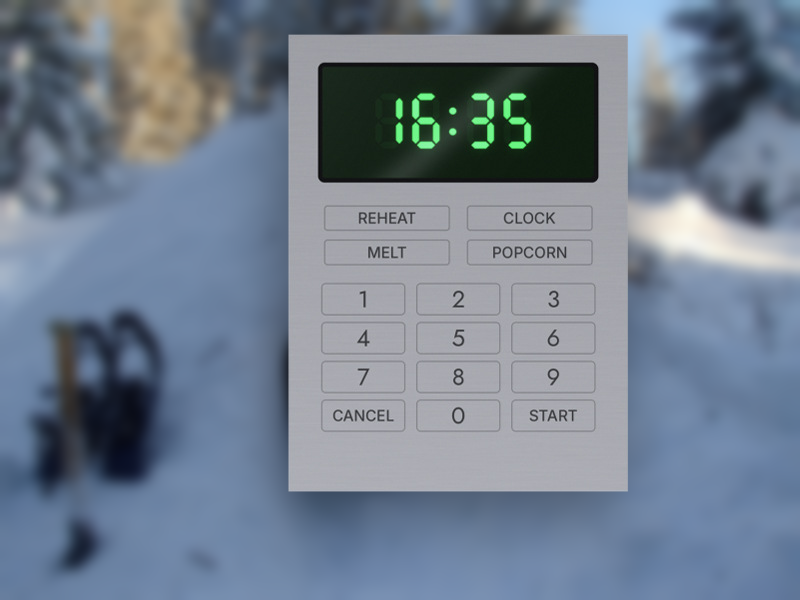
**16:35**
